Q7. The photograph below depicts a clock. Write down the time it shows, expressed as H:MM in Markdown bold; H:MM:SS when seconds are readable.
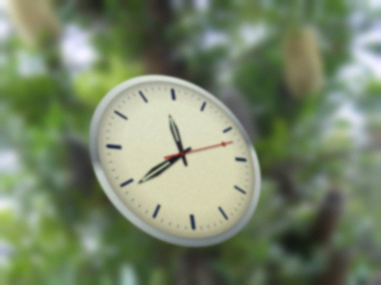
**11:39:12**
